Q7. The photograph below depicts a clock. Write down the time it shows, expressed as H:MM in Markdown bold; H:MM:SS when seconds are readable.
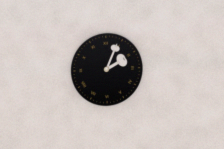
**2:04**
